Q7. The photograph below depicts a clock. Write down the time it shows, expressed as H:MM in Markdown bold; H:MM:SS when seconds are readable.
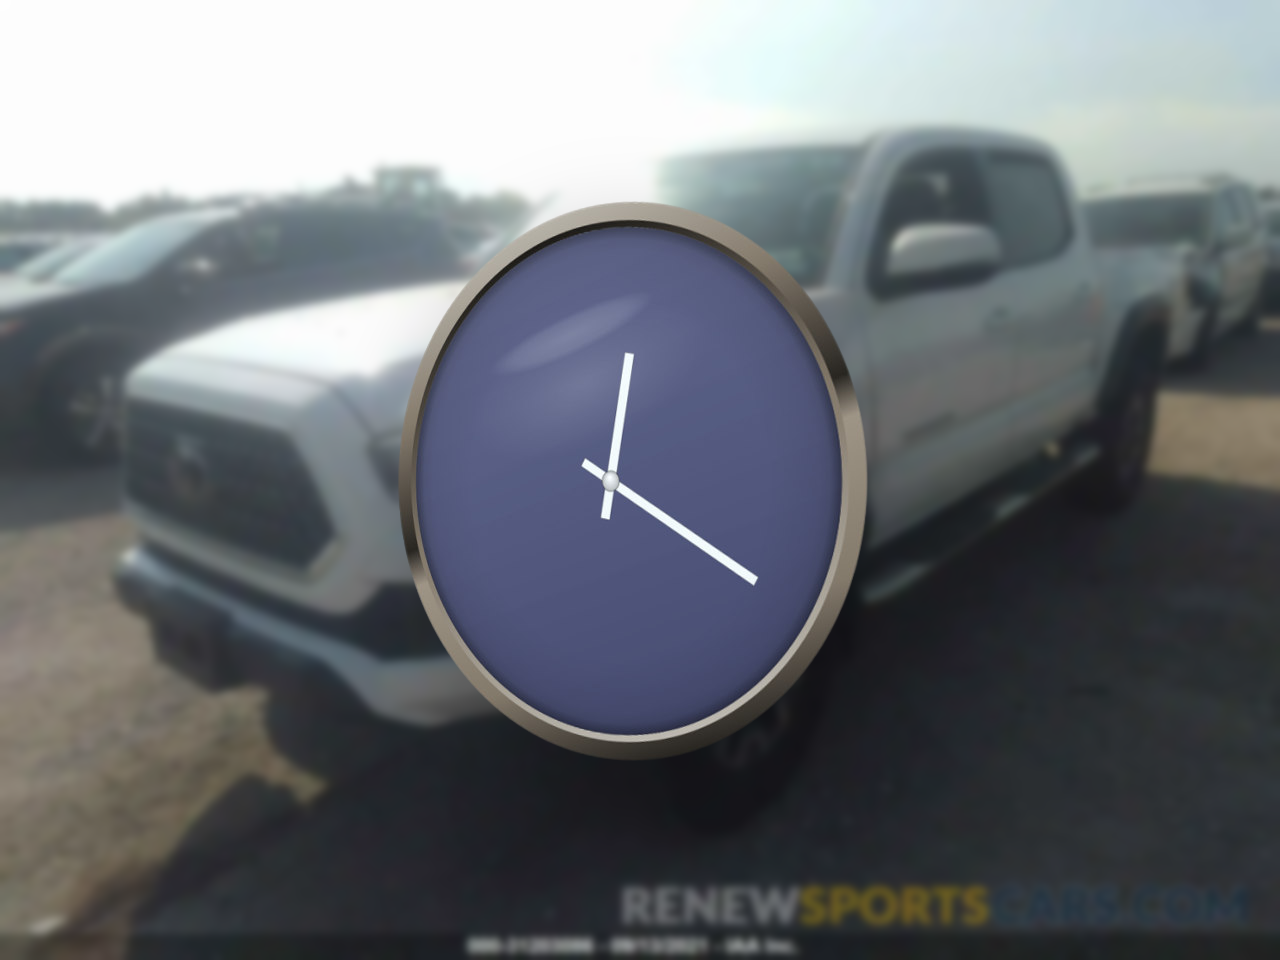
**12:20**
